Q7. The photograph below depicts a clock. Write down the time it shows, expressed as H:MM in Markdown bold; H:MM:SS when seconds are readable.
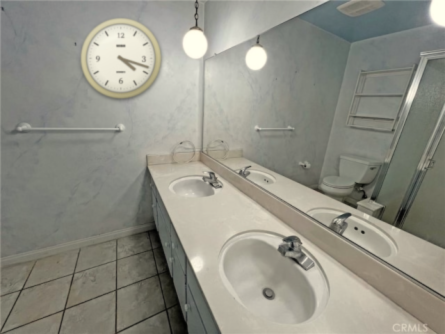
**4:18**
